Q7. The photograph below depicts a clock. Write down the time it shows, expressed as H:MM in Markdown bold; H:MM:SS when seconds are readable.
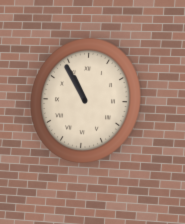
**10:54**
